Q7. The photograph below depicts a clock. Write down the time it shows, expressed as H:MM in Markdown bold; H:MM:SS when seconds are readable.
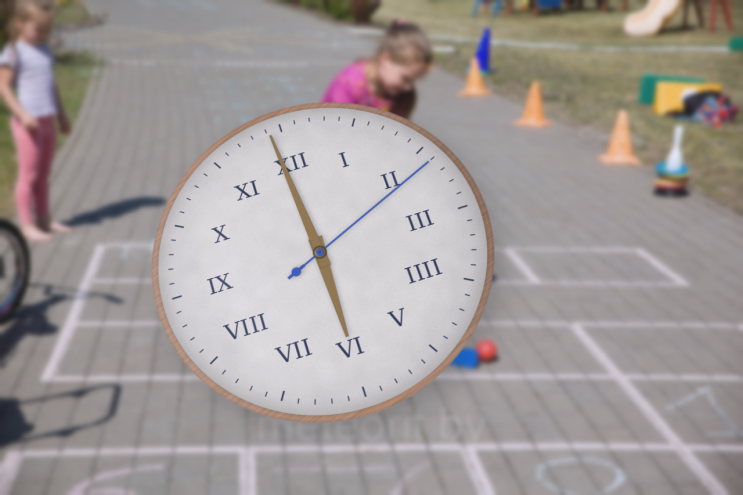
**5:59:11**
